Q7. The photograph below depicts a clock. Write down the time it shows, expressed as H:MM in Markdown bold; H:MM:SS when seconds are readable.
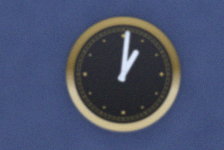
**1:01**
